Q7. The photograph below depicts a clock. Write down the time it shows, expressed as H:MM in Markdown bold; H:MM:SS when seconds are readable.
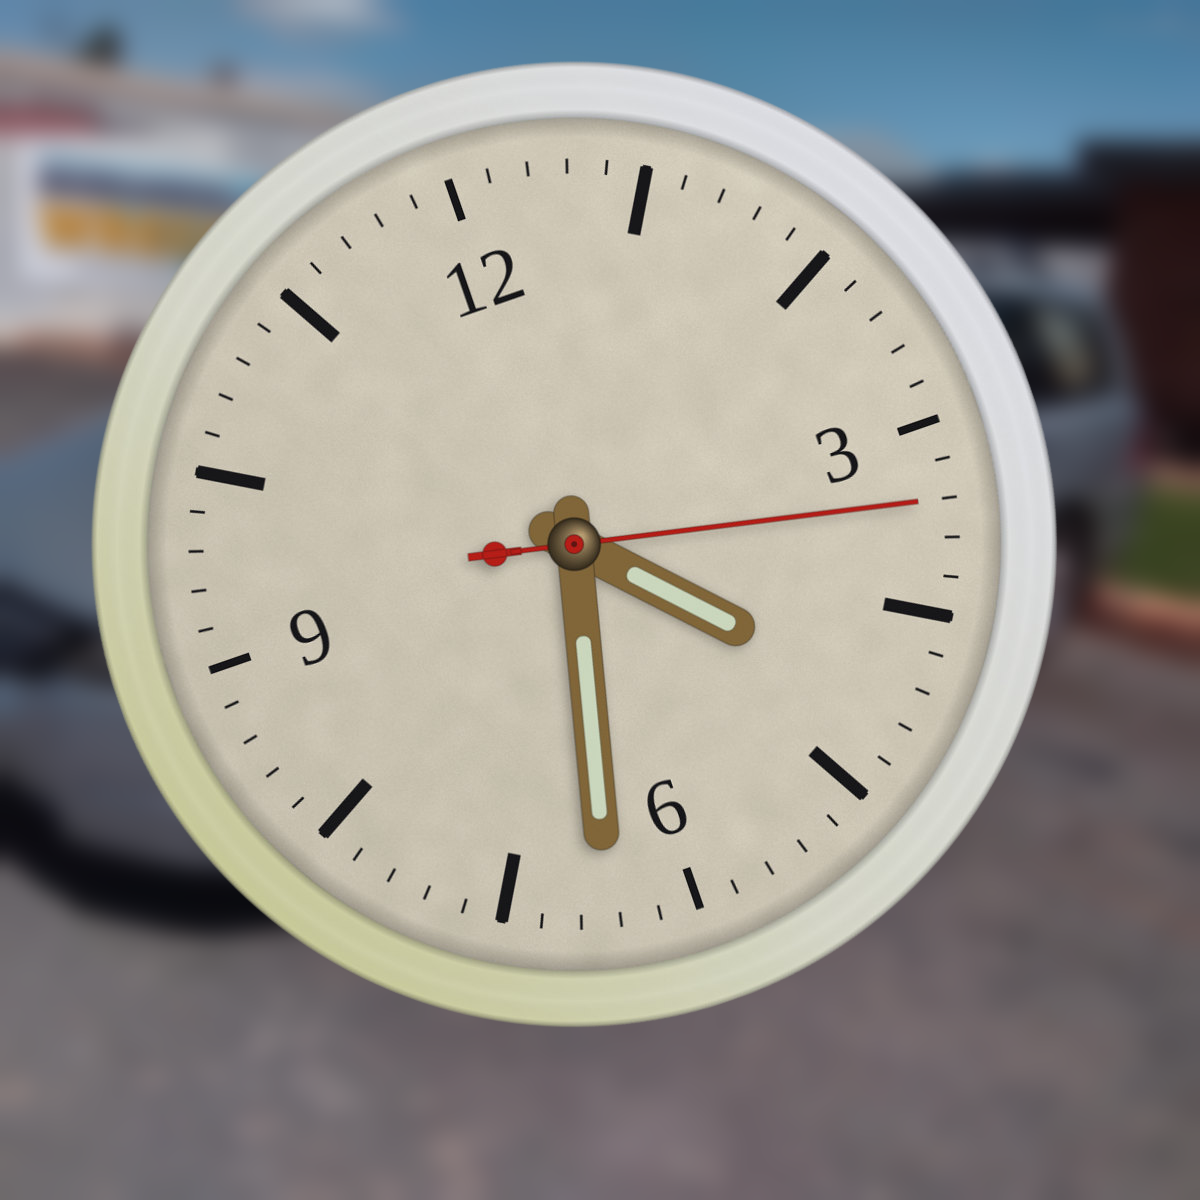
**4:32:17**
